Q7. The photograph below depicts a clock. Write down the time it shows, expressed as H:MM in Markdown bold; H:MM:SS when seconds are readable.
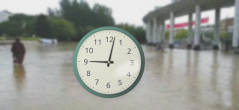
**9:02**
